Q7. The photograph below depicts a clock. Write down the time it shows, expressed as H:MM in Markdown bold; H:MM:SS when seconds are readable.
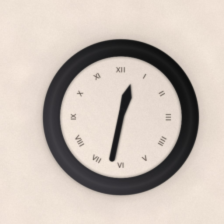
**12:32**
